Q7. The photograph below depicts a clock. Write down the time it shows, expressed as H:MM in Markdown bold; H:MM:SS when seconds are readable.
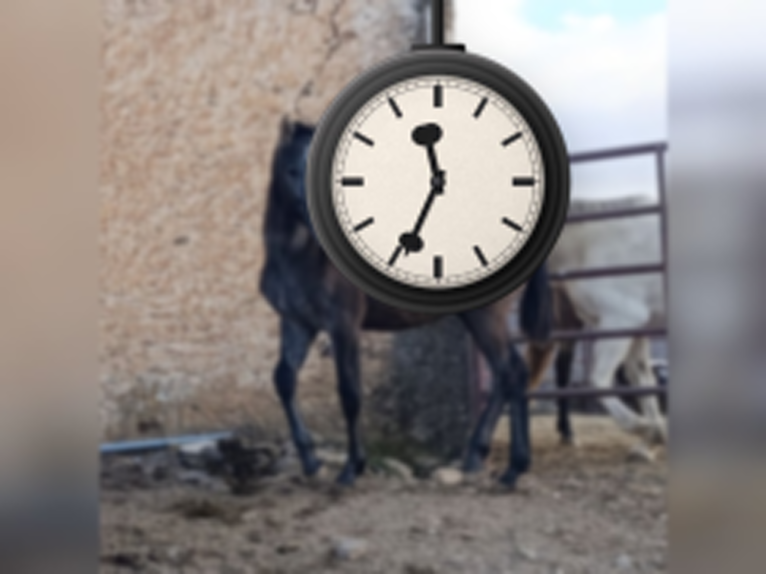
**11:34**
